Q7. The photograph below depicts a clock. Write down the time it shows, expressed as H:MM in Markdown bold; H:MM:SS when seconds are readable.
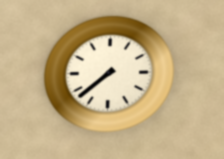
**7:38**
